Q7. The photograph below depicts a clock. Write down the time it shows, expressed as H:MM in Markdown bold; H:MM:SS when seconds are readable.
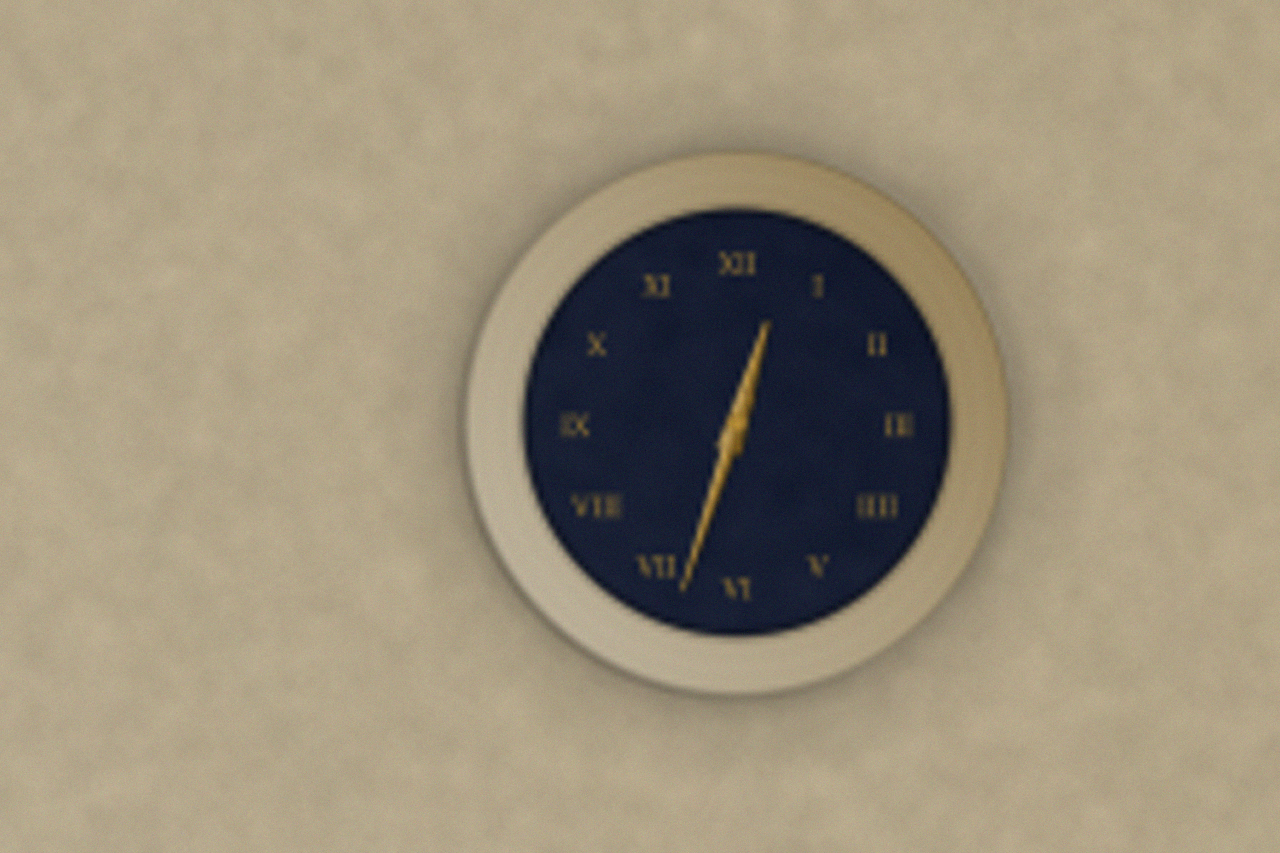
**12:33**
